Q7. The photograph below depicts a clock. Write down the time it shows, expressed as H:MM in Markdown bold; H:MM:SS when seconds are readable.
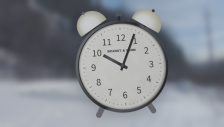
**10:04**
